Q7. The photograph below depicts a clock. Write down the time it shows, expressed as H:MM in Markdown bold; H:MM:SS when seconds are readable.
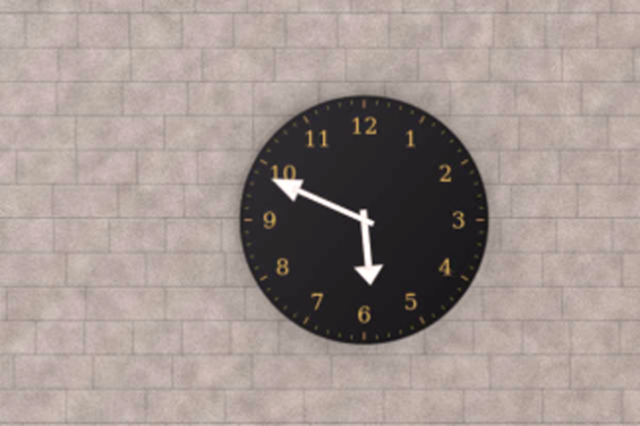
**5:49**
